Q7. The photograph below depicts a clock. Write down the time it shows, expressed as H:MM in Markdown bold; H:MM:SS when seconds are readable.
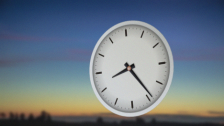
**8:24**
